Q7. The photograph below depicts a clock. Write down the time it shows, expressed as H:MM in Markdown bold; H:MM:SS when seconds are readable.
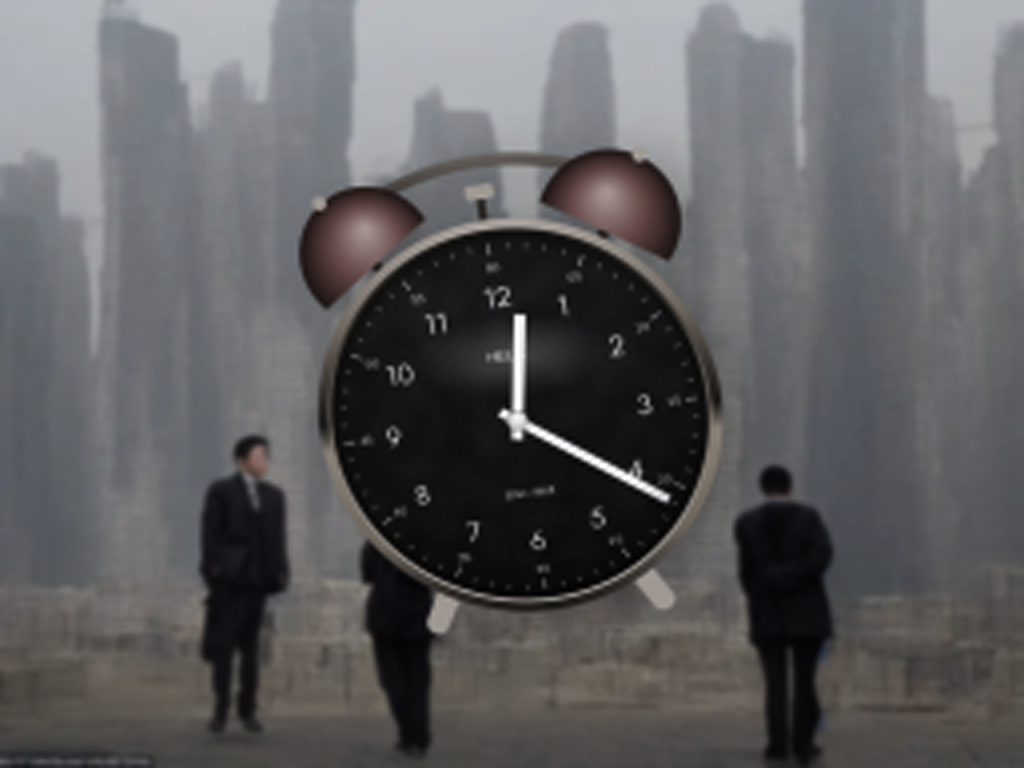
**12:21**
